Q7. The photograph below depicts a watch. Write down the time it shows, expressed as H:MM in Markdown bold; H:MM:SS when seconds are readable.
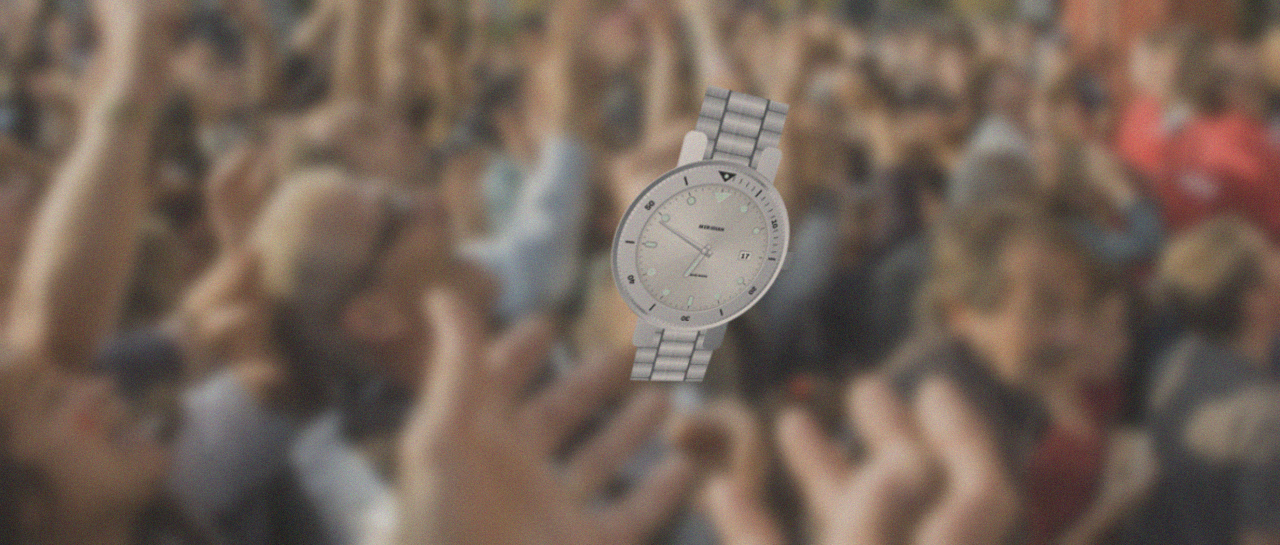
**6:49**
